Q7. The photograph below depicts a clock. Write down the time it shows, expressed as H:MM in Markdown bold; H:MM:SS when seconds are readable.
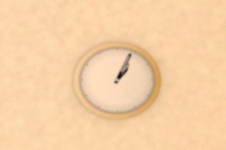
**1:04**
